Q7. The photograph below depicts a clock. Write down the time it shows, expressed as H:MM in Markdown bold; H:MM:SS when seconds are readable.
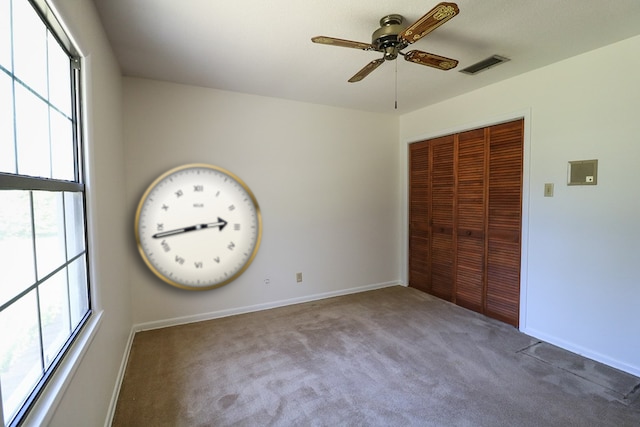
**2:43**
